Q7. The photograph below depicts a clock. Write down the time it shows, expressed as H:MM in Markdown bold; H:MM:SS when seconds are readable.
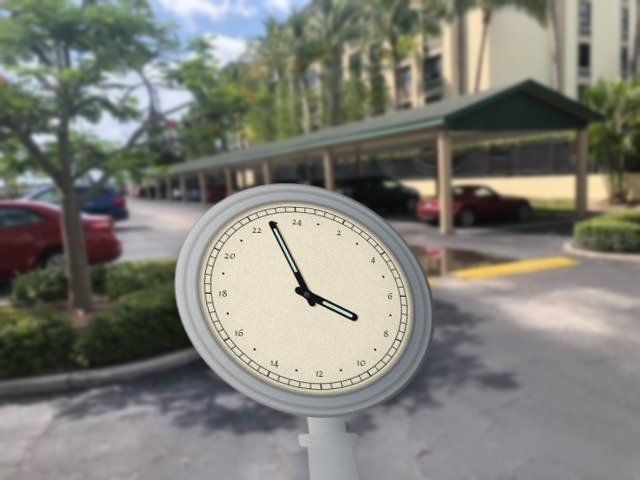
**7:57**
